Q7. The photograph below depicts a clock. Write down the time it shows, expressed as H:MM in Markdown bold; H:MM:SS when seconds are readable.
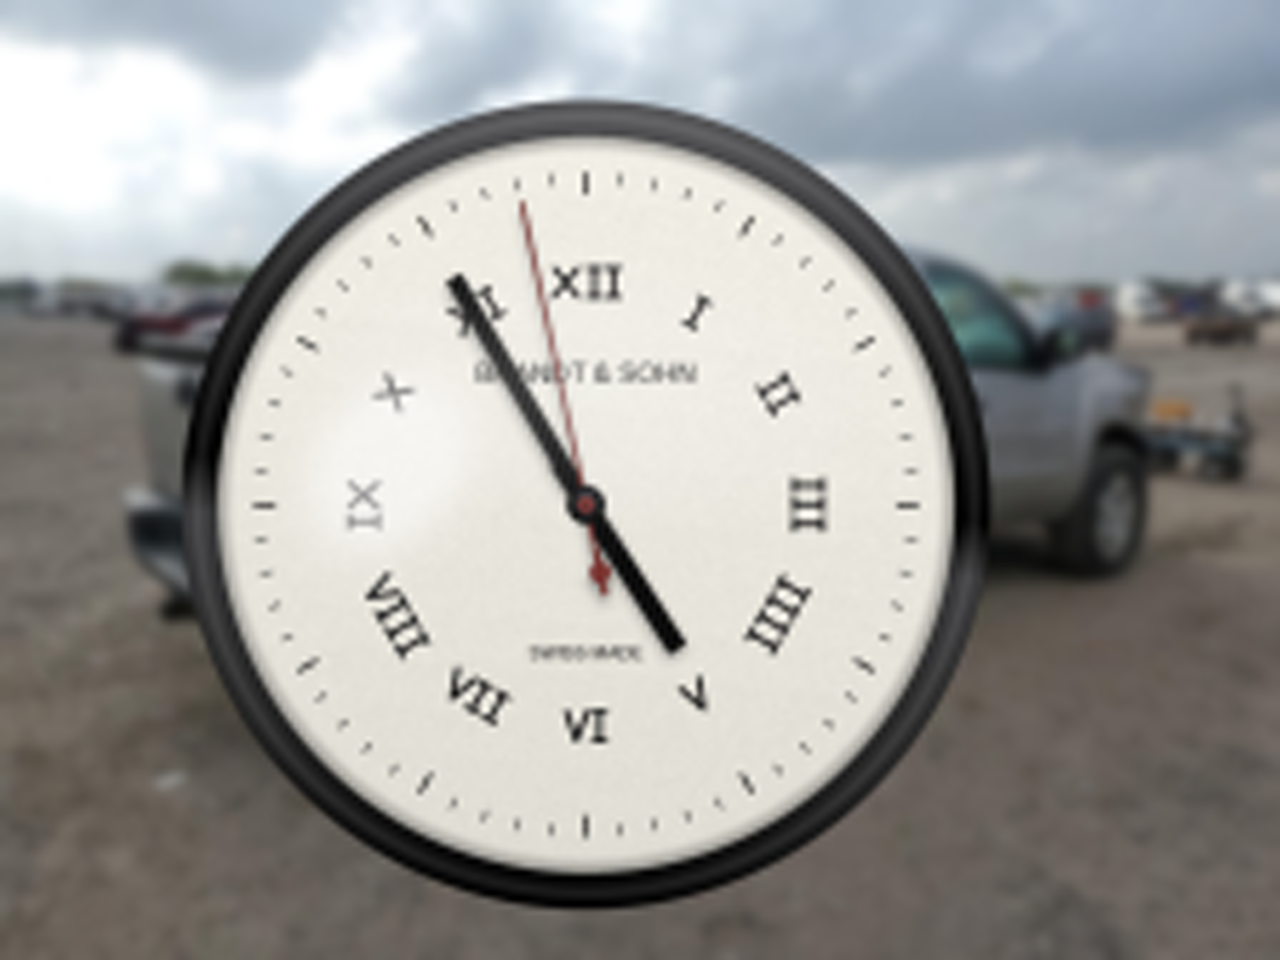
**4:54:58**
